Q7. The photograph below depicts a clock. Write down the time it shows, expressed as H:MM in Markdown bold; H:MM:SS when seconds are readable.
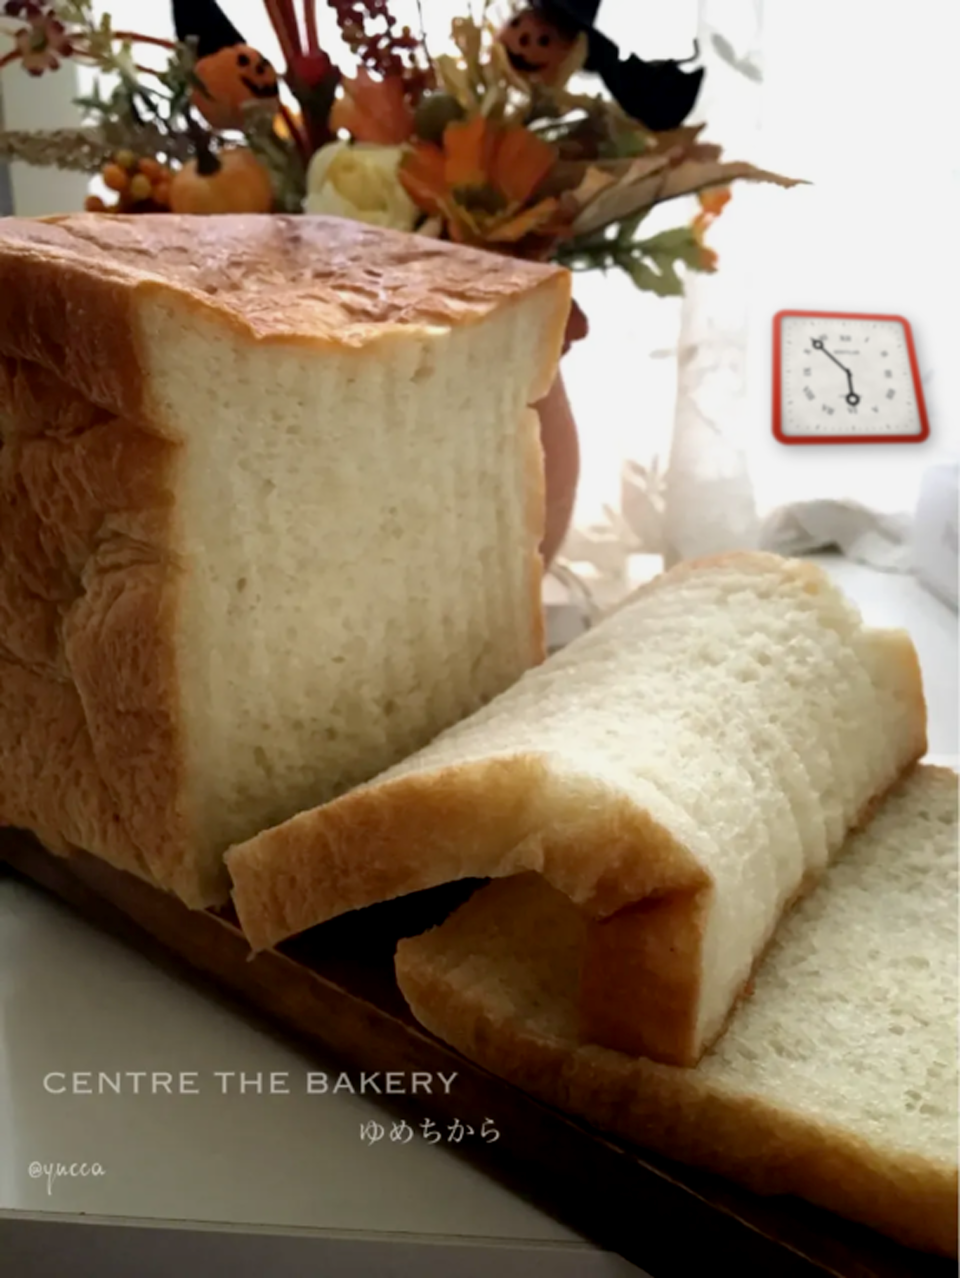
**5:53**
